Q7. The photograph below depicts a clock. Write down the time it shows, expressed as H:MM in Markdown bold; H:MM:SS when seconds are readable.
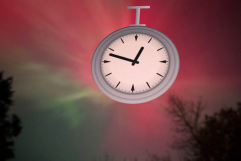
**12:48**
